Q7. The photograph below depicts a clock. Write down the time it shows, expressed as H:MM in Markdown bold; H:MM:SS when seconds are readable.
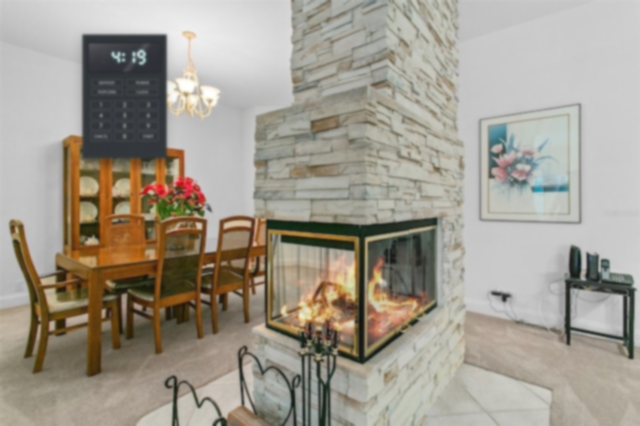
**4:19**
